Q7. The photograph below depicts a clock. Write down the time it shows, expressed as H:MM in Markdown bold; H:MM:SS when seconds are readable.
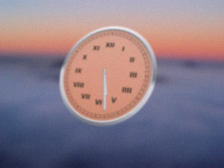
**5:28**
